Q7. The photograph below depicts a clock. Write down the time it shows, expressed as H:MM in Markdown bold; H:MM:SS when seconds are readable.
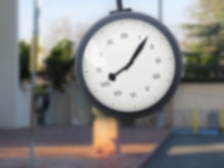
**8:07**
